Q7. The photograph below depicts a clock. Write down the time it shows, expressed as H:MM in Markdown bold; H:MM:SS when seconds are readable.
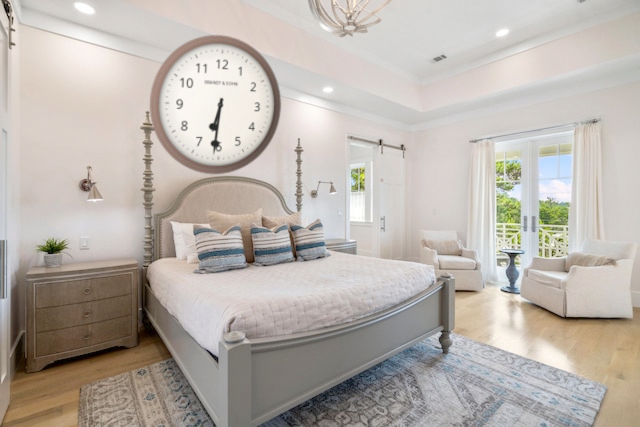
**6:31**
